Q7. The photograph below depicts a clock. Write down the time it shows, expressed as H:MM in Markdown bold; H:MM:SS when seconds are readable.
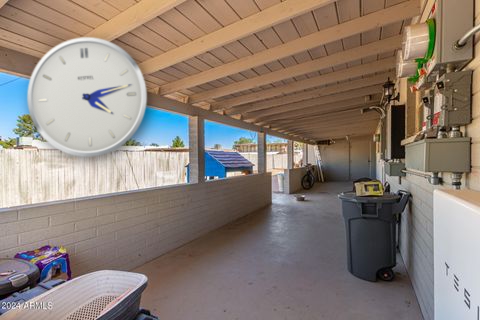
**4:13**
